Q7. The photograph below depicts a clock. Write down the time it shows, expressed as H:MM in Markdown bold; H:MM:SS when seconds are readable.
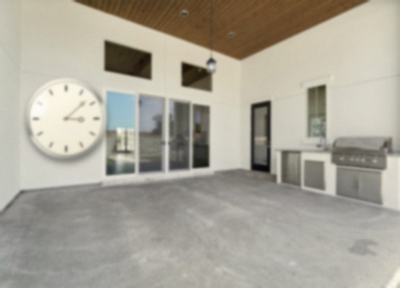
**3:08**
